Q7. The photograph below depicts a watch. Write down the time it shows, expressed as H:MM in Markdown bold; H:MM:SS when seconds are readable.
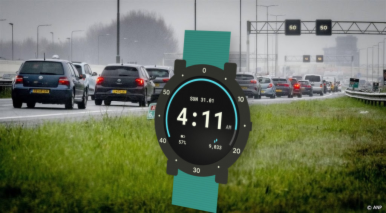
**4:11**
